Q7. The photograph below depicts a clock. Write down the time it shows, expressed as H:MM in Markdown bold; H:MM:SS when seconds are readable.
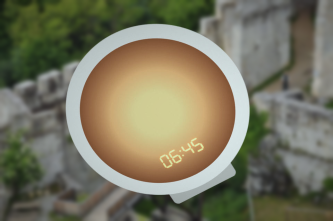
**6:45**
